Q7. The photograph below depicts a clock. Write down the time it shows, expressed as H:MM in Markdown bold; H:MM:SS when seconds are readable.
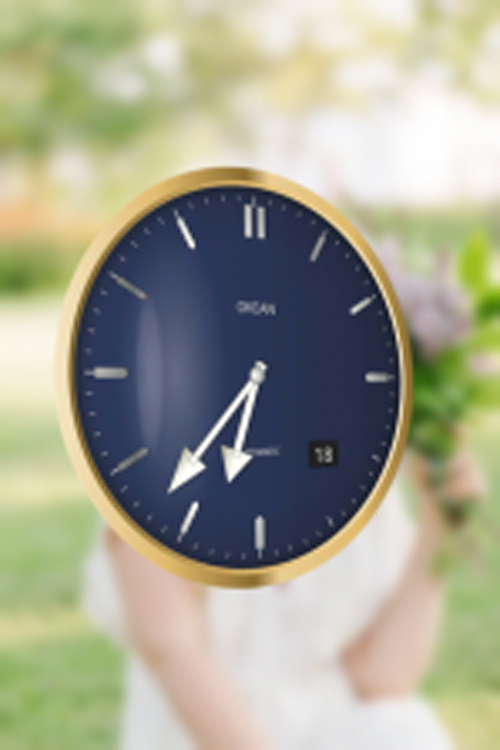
**6:37**
